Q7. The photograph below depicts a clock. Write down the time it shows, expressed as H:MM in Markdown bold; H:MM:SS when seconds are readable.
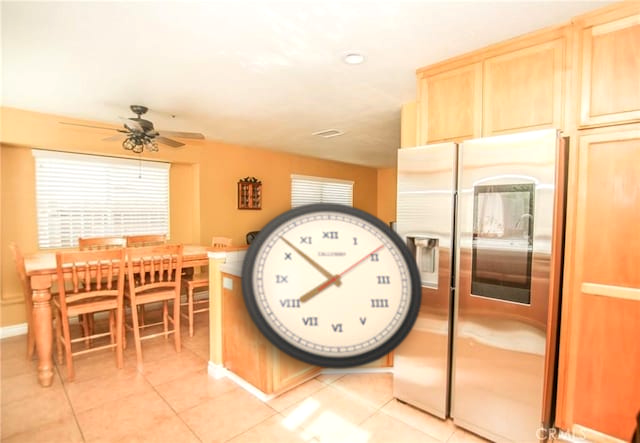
**7:52:09**
